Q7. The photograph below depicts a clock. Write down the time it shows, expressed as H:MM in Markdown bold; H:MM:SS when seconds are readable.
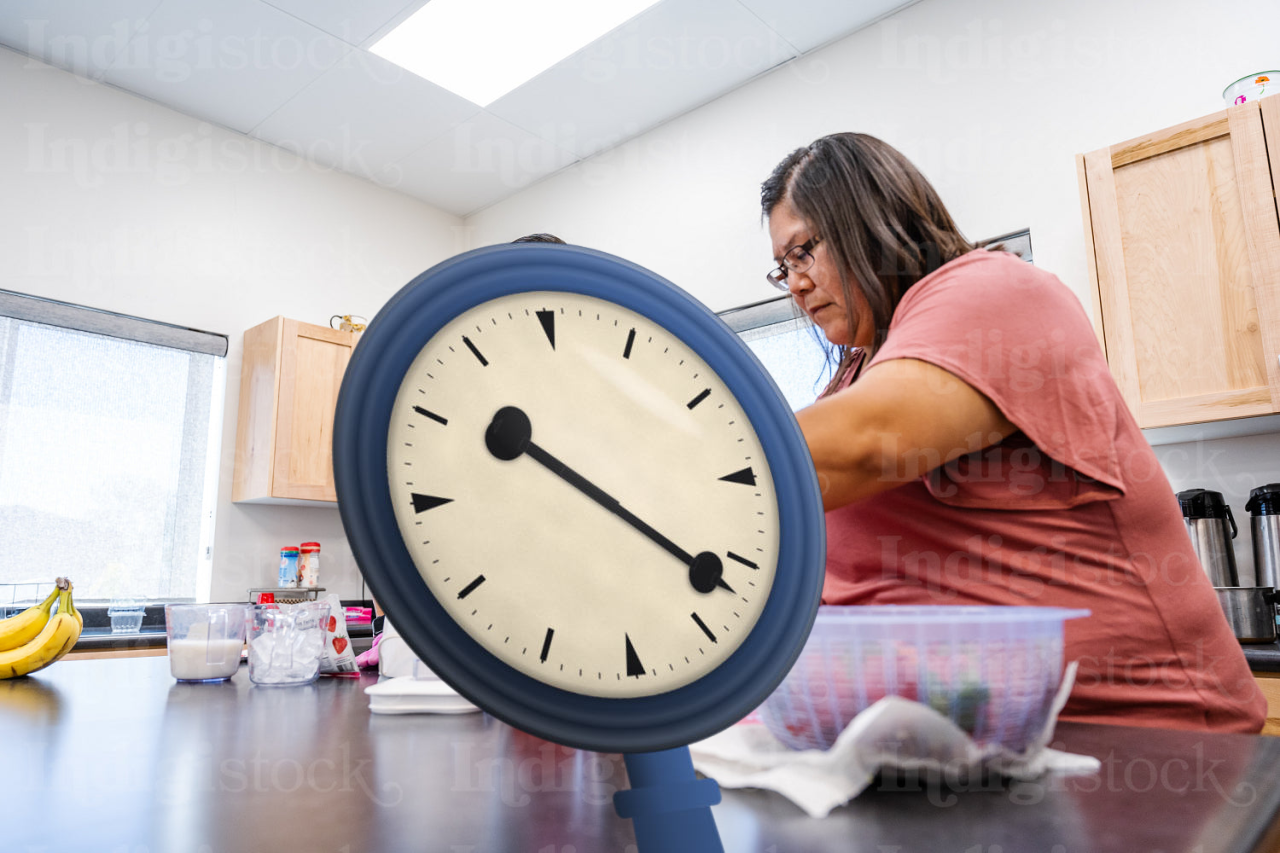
**10:22**
